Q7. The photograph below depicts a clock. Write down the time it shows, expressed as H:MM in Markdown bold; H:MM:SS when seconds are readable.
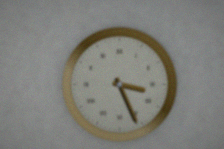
**3:26**
